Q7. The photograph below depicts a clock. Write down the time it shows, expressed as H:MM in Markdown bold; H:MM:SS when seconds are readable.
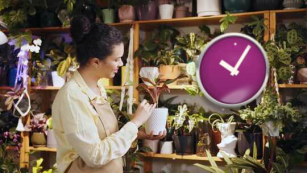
**10:05**
